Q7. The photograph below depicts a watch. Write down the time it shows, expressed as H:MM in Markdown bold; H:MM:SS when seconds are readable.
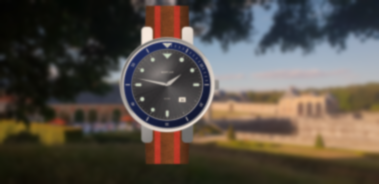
**1:47**
